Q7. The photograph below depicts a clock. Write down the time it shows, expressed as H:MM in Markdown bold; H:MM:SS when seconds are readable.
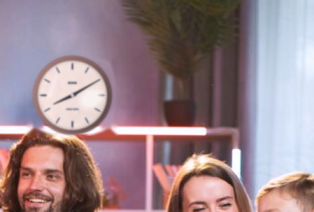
**8:10**
